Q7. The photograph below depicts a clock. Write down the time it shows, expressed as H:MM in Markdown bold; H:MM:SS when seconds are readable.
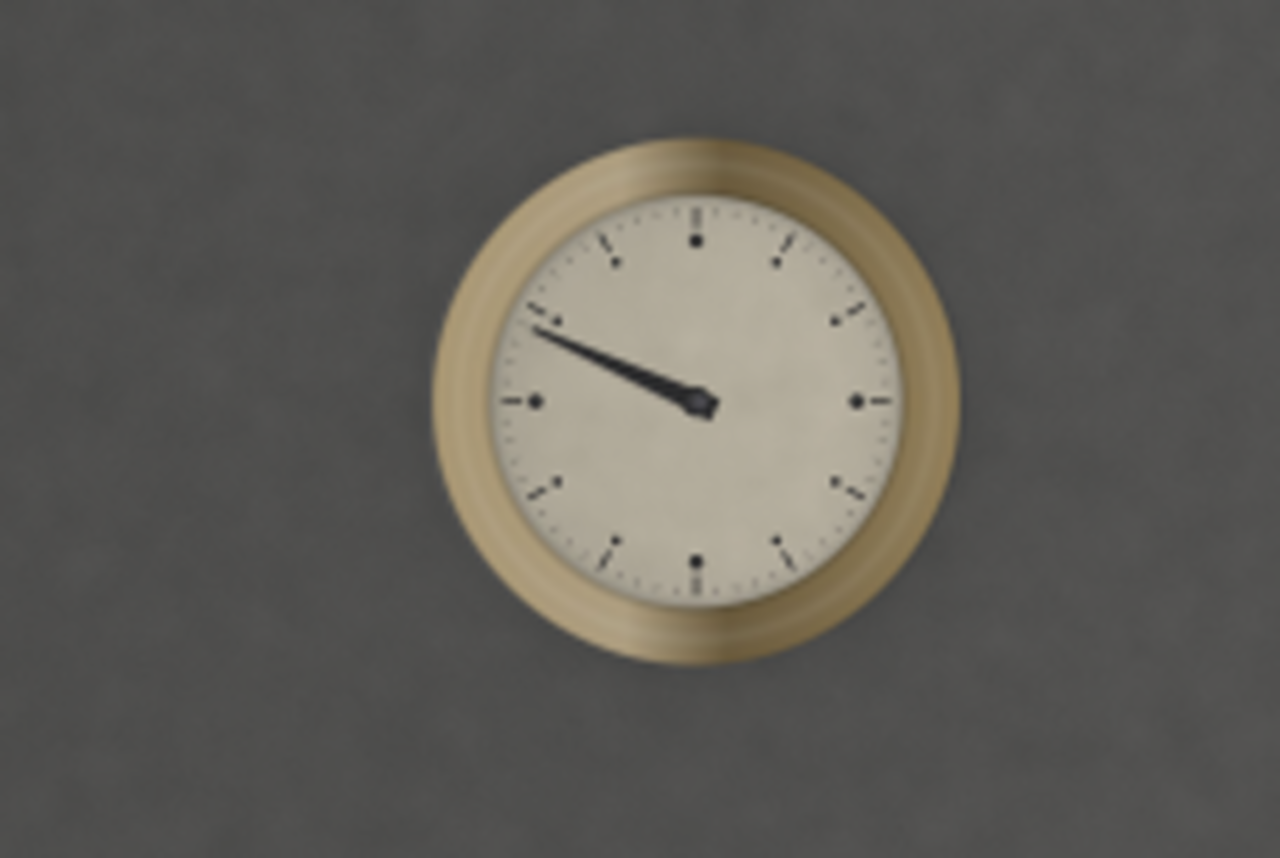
**9:49**
